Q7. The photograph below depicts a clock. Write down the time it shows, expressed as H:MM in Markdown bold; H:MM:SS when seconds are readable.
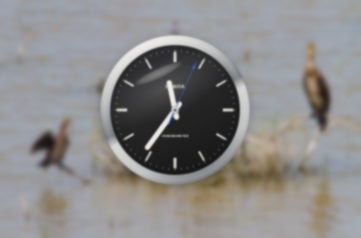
**11:36:04**
